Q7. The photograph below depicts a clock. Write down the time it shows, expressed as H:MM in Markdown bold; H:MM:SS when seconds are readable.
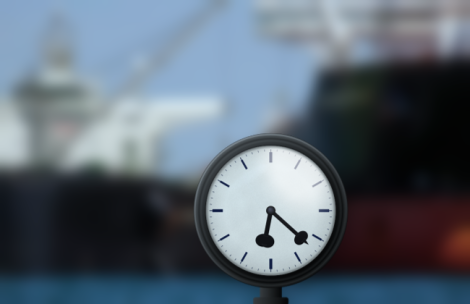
**6:22**
